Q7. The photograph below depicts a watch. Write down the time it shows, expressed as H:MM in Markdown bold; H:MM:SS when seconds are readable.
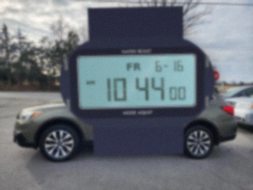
**10:44:00**
